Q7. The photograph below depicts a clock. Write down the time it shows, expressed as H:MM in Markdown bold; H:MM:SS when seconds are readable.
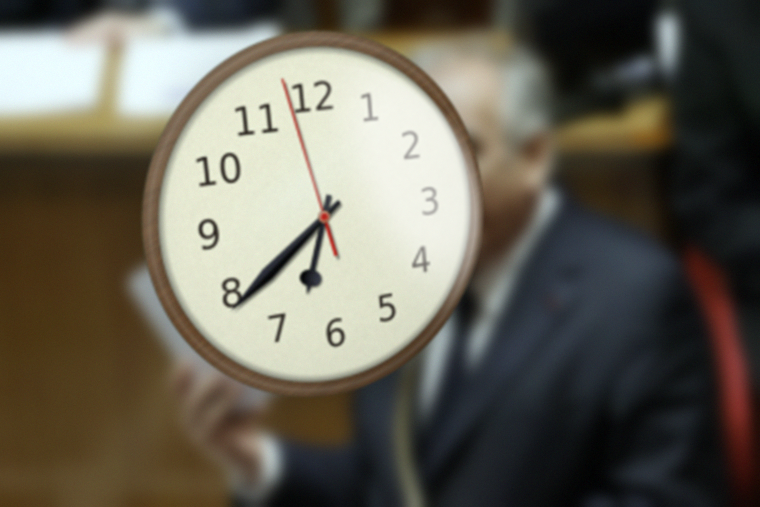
**6:38:58**
